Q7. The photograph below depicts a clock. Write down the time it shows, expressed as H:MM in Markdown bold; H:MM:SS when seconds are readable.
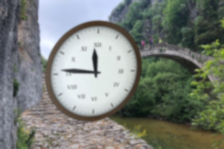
**11:46**
